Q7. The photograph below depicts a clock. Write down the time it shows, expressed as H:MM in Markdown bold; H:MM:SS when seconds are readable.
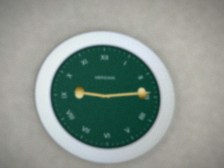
**9:14**
